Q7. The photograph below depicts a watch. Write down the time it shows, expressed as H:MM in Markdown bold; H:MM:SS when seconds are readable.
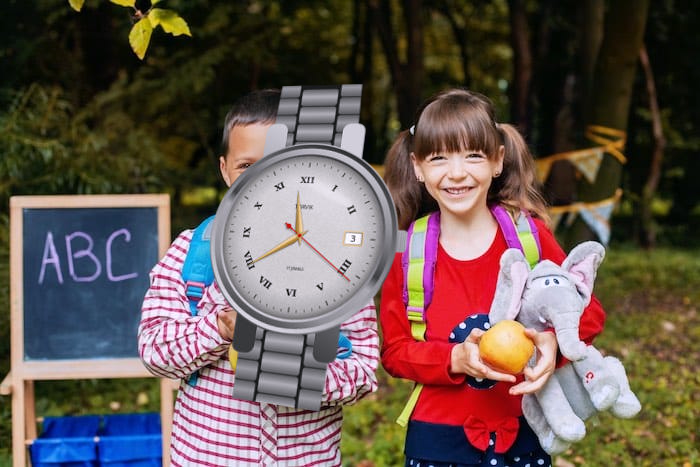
**11:39:21**
